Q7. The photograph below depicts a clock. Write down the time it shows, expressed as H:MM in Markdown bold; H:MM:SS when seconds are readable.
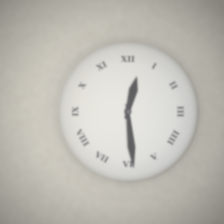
**12:29**
